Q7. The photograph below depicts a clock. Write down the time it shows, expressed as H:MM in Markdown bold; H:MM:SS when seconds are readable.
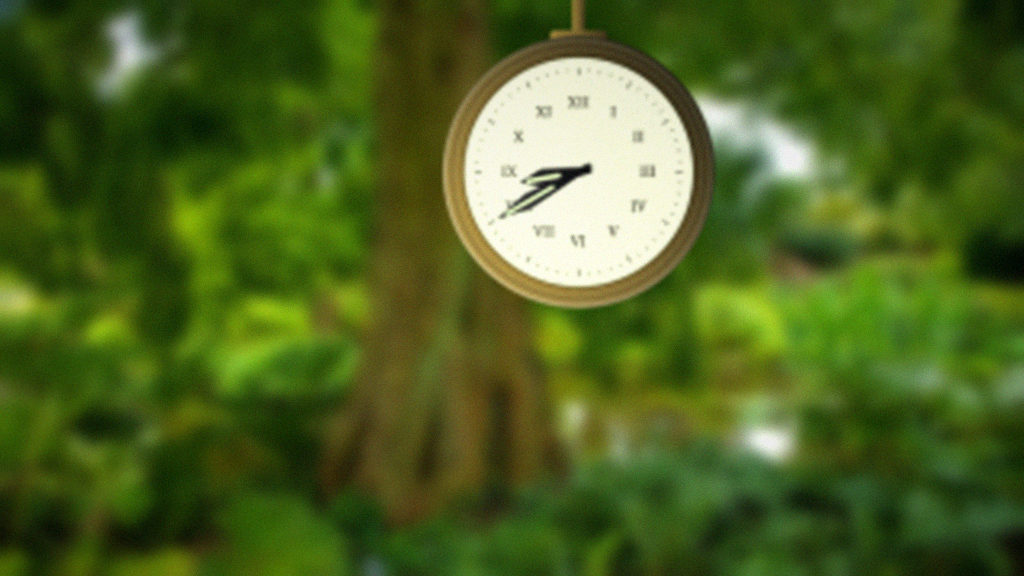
**8:40**
